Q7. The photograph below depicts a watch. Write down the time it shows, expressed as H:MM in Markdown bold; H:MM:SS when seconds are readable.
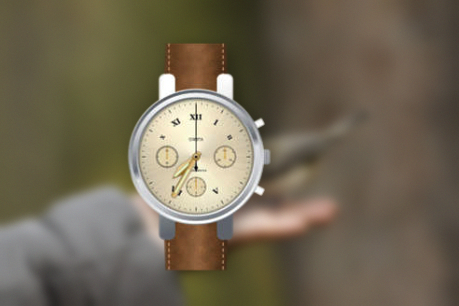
**7:35**
